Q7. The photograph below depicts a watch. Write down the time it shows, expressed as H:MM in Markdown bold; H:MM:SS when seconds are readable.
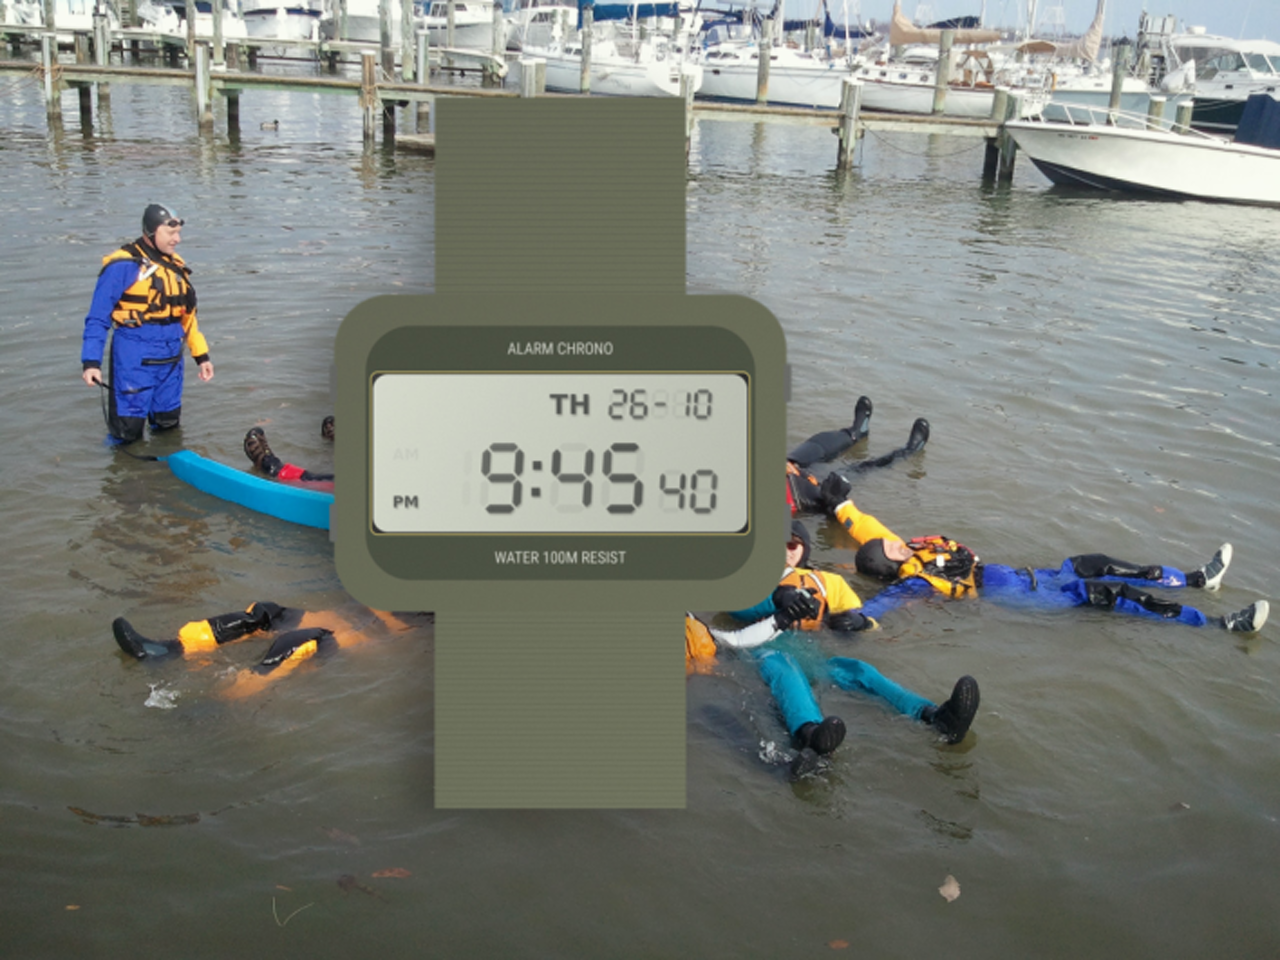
**9:45:40**
